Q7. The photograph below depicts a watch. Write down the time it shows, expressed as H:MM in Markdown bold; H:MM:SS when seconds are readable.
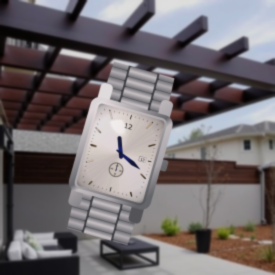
**11:19**
